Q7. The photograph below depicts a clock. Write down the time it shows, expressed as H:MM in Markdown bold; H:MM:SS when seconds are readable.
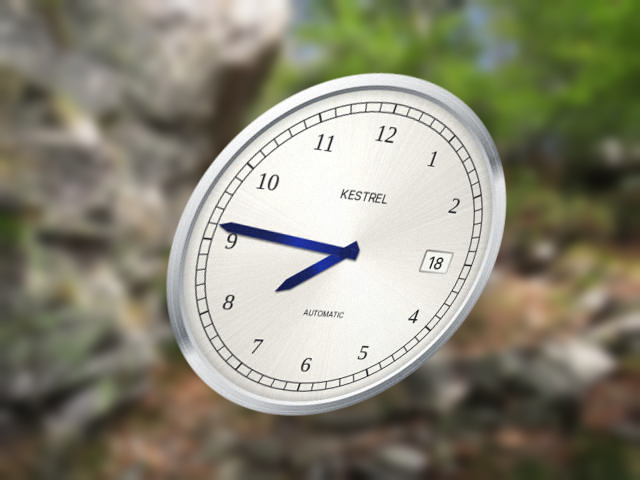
**7:46**
